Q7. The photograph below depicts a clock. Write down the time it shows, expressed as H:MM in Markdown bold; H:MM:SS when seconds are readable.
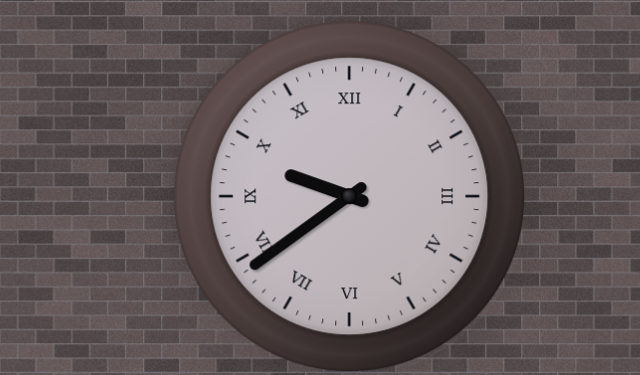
**9:39**
